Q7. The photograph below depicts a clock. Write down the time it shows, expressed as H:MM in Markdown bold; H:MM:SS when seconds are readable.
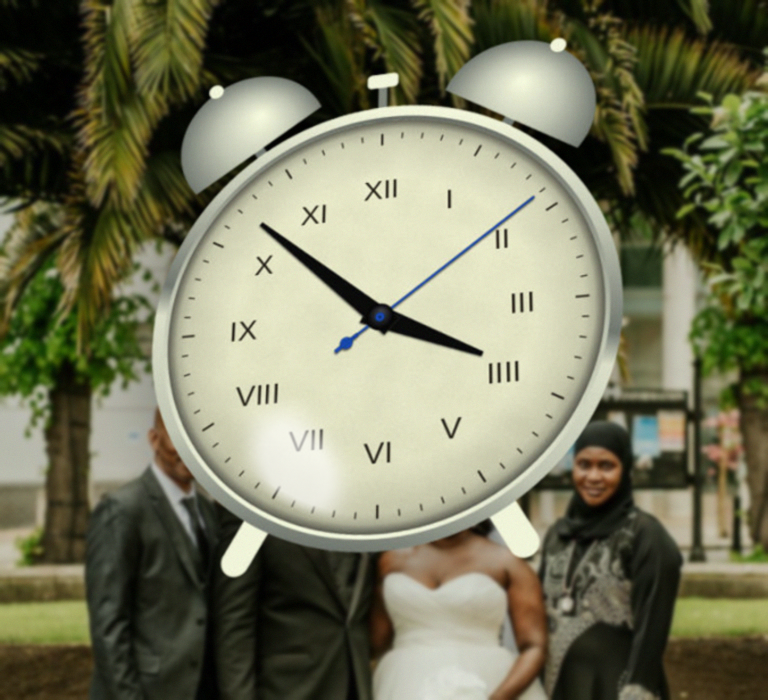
**3:52:09**
